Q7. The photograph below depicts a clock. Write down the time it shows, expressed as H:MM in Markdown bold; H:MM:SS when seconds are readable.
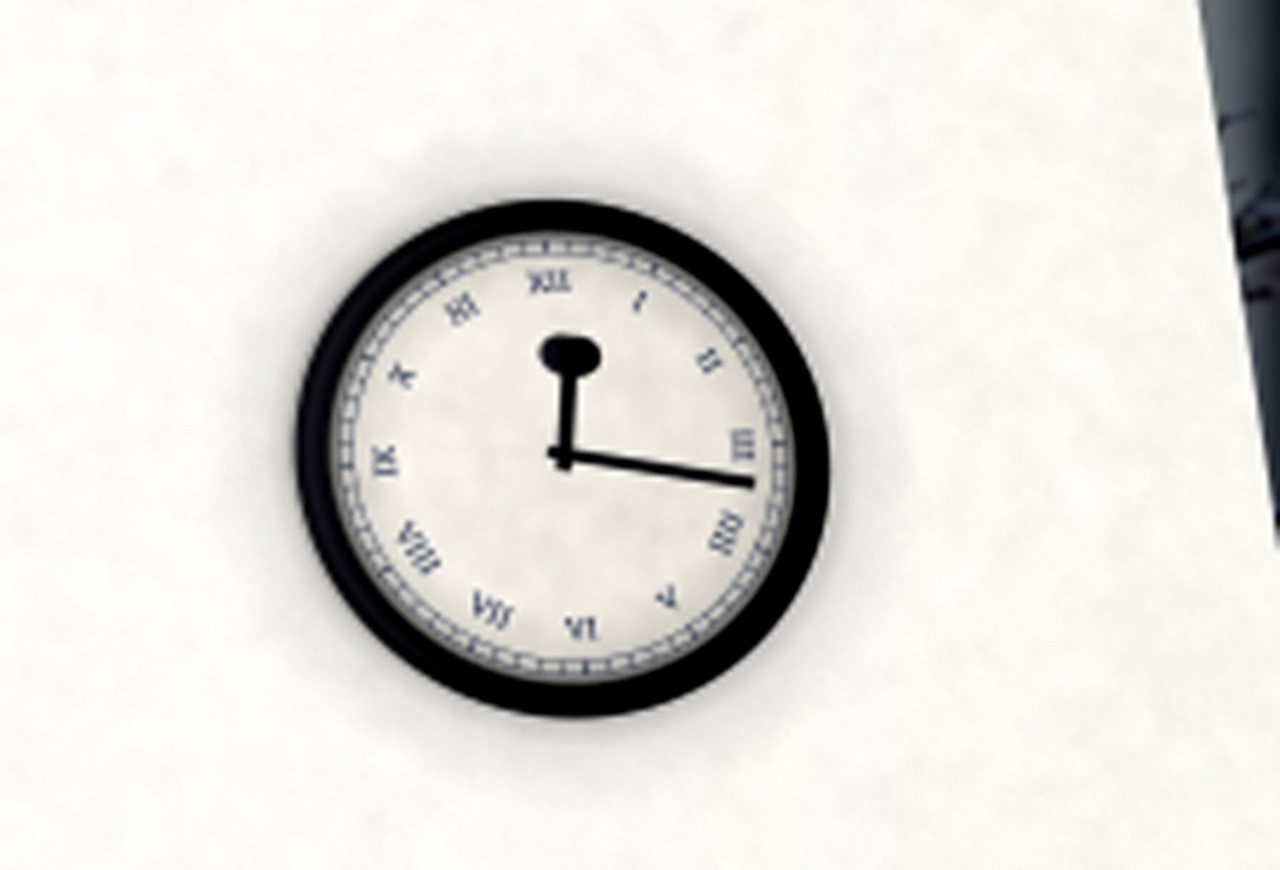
**12:17**
